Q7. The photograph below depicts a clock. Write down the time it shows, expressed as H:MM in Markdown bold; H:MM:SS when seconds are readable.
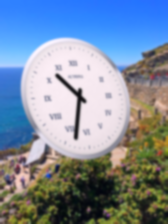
**10:33**
